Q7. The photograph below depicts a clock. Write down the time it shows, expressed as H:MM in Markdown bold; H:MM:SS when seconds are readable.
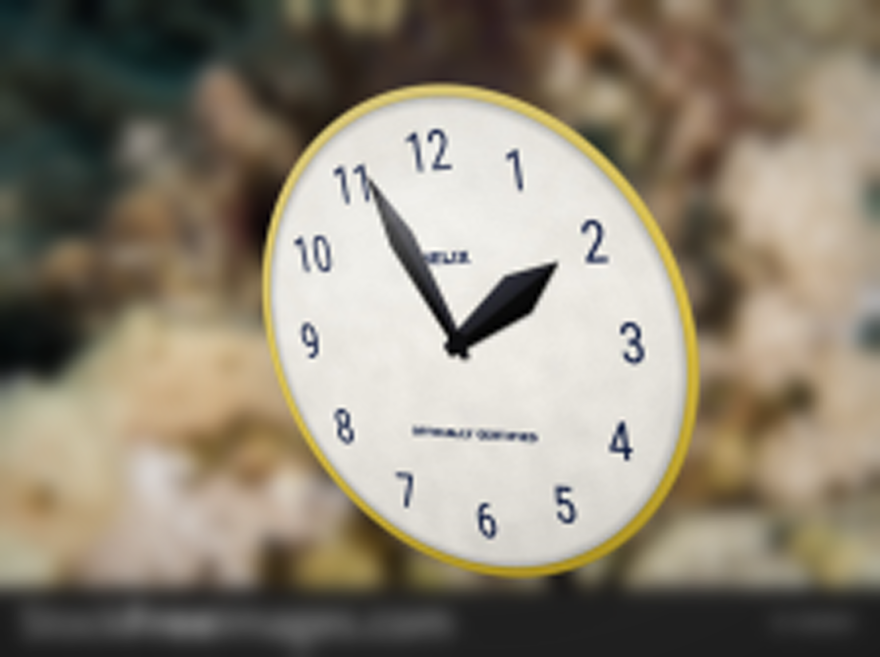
**1:56**
